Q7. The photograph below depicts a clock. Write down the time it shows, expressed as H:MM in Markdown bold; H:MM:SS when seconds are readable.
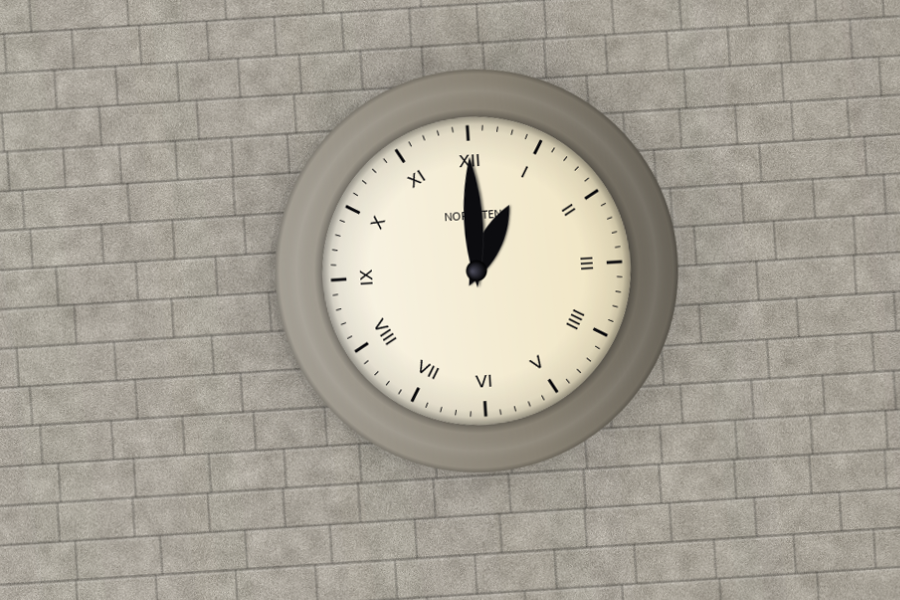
**1:00**
